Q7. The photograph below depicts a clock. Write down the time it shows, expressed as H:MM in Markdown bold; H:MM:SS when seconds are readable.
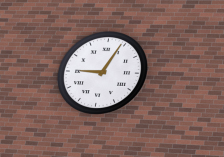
**9:04**
